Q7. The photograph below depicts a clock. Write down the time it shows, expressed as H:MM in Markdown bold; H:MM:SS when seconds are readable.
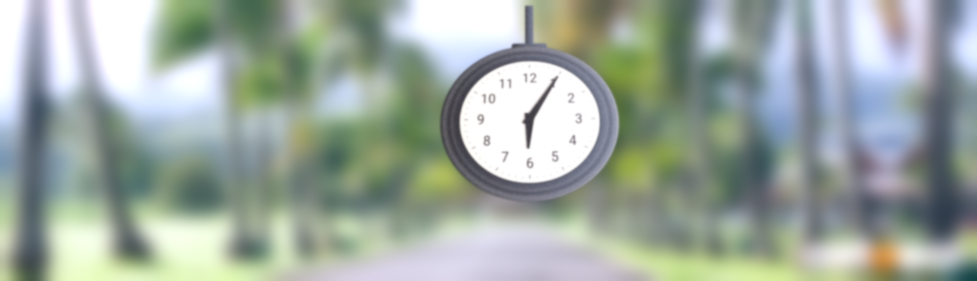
**6:05**
